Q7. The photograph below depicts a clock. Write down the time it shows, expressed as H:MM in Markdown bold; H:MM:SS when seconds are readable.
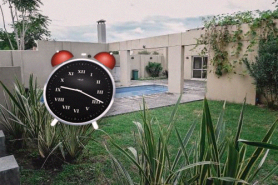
**9:19**
